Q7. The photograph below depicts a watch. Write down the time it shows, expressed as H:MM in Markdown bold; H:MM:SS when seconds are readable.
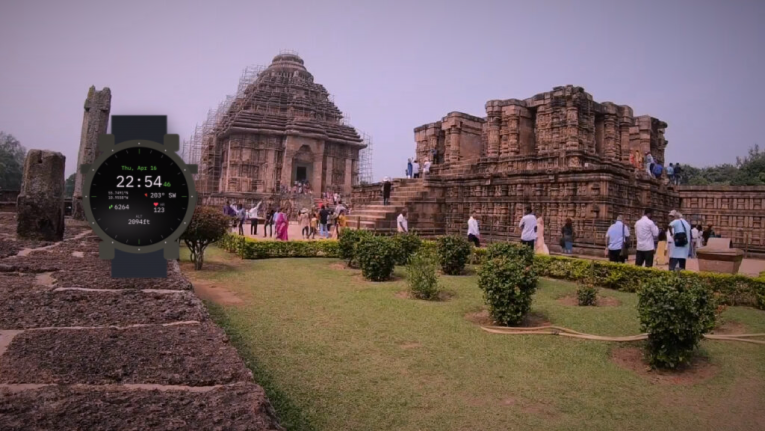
**22:54**
